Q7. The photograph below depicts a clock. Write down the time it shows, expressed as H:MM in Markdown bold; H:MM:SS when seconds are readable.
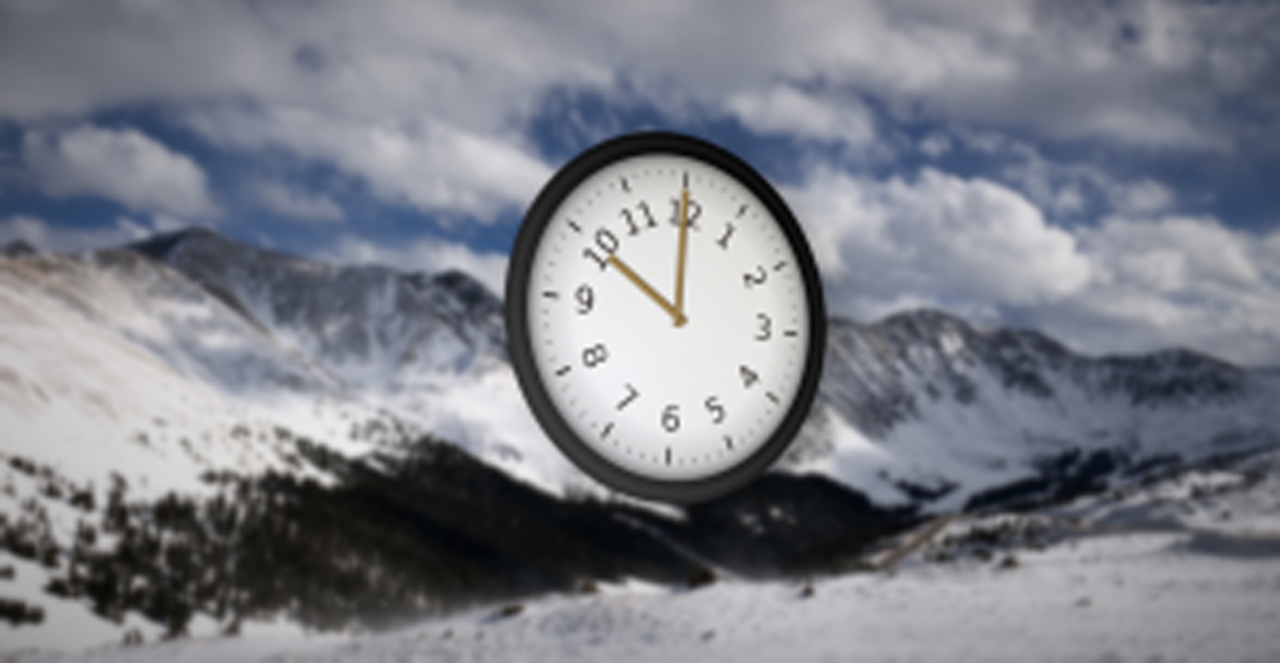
**10:00**
